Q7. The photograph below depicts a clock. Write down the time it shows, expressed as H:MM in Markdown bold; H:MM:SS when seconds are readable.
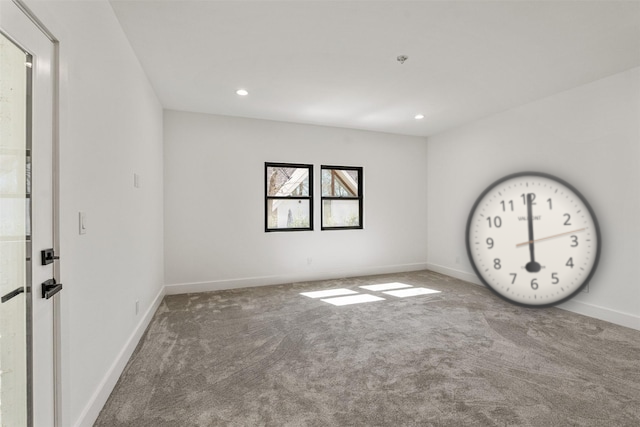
**6:00:13**
